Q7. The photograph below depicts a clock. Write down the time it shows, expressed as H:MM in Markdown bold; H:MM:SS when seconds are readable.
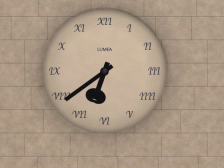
**6:39**
